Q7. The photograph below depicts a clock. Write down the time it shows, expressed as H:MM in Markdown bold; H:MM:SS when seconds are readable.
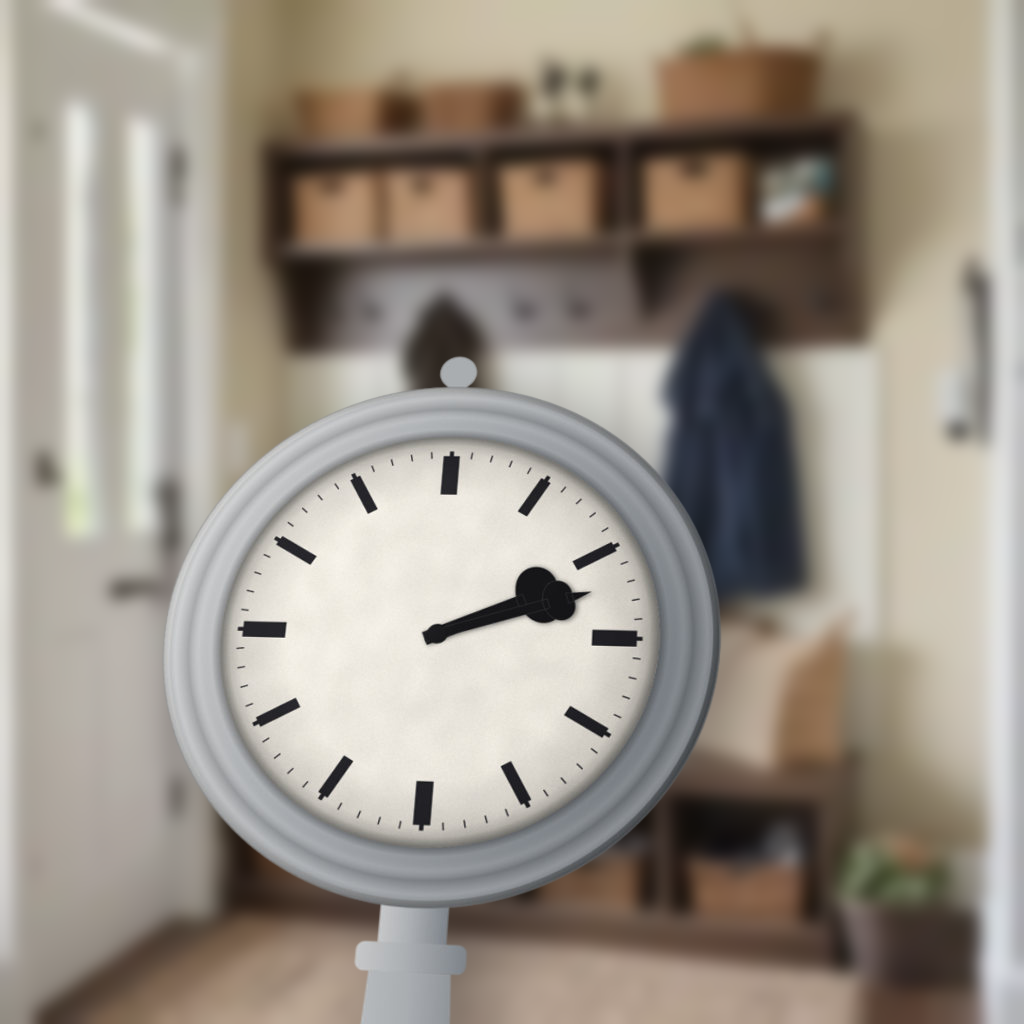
**2:12**
